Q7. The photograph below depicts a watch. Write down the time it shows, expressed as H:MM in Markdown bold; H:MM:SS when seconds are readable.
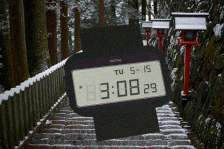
**3:08:29**
